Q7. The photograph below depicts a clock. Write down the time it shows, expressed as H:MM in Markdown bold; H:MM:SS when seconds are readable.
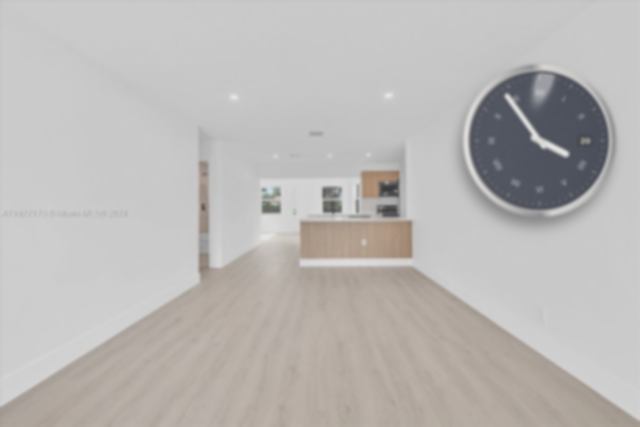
**3:54**
